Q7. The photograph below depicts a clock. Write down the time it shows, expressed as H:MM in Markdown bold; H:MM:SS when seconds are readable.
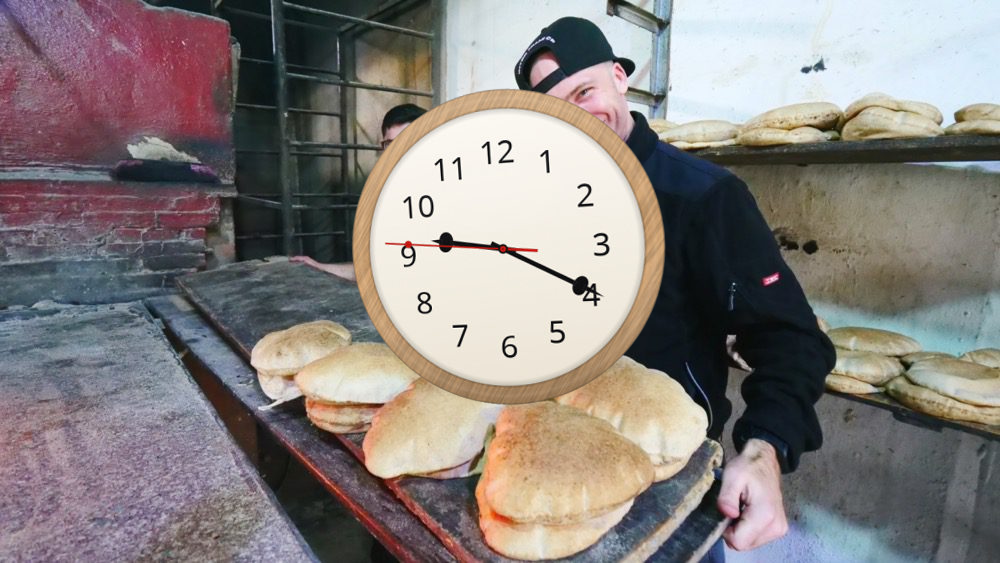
**9:19:46**
